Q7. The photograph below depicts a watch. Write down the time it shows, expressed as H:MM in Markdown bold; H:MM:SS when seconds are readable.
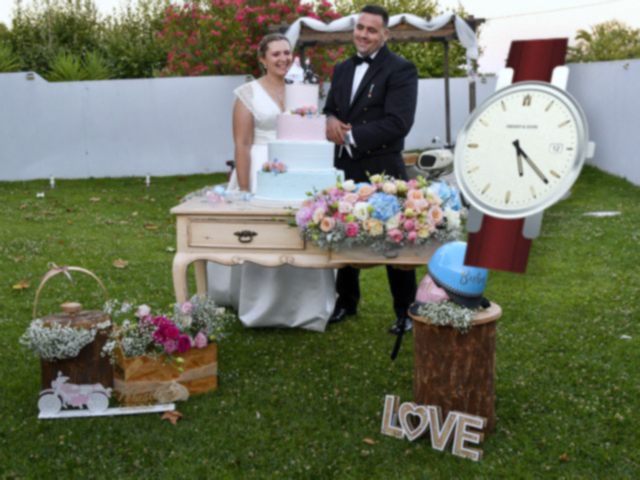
**5:22**
